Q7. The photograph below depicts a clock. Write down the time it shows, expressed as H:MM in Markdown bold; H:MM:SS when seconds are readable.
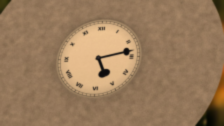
**5:13**
